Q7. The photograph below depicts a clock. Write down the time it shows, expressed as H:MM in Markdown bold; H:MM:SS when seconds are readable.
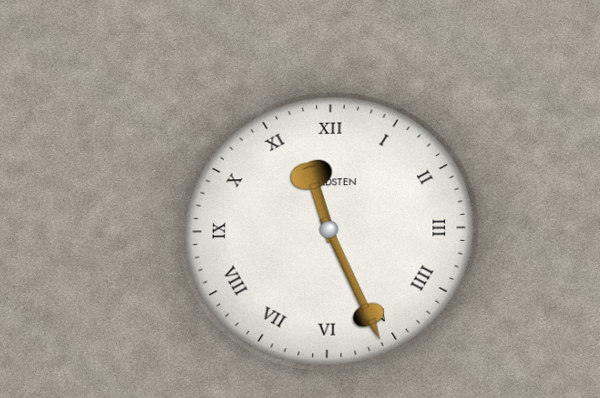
**11:26**
